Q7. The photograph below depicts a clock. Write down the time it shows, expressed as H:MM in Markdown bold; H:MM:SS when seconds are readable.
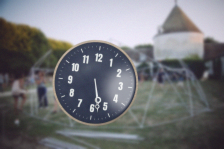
**5:28**
